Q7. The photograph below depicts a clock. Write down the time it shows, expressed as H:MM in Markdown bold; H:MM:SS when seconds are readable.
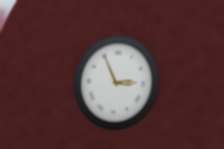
**2:55**
